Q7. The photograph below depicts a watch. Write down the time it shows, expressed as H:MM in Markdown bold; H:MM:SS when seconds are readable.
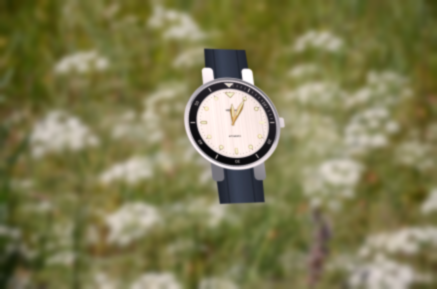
**12:05**
